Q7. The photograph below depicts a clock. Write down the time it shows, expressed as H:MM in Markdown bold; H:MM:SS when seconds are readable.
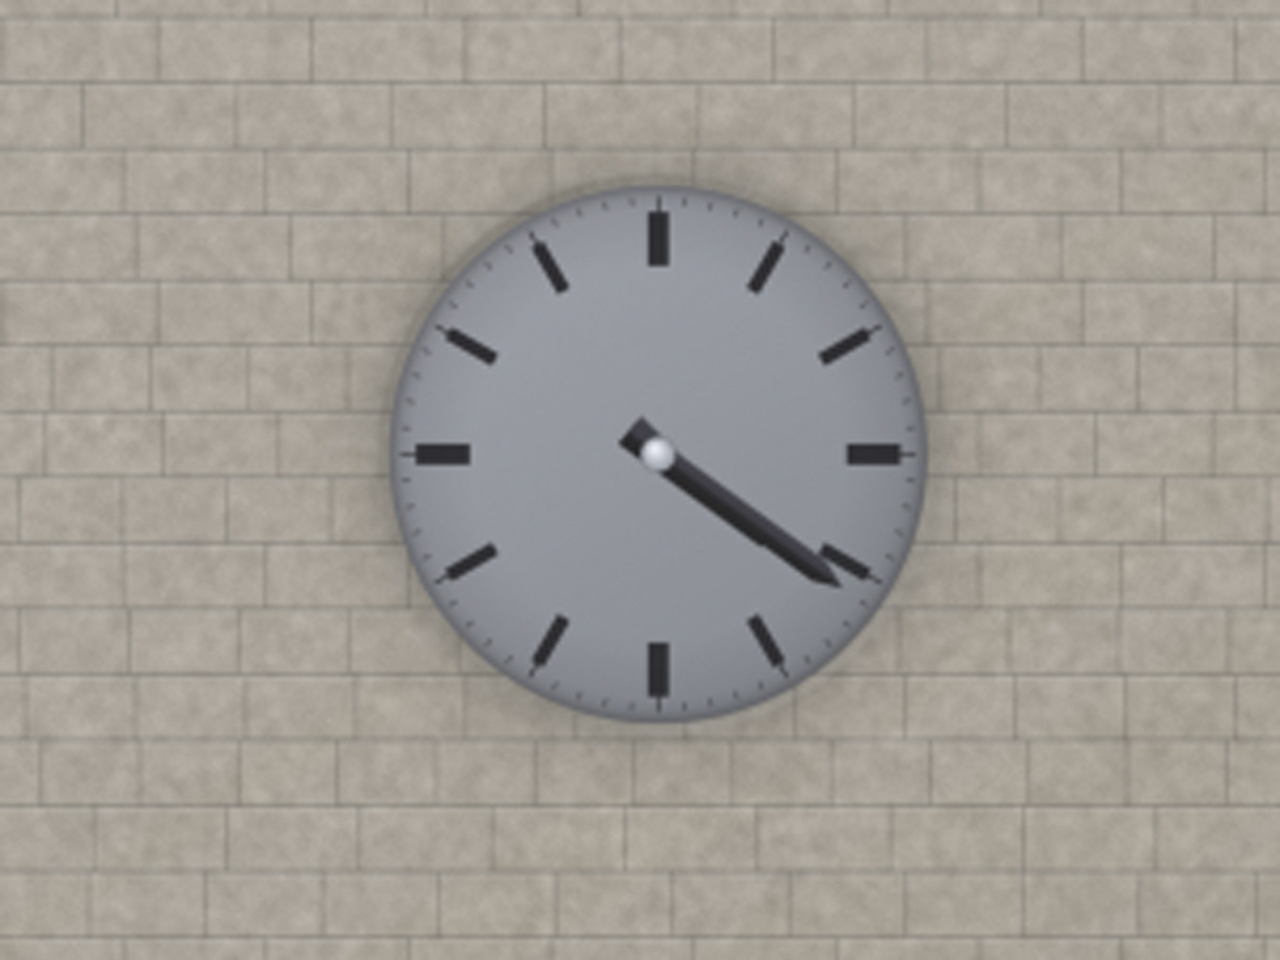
**4:21**
